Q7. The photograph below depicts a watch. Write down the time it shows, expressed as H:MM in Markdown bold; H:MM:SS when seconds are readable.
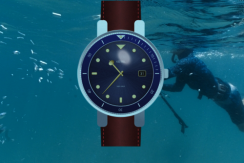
**10:37**
